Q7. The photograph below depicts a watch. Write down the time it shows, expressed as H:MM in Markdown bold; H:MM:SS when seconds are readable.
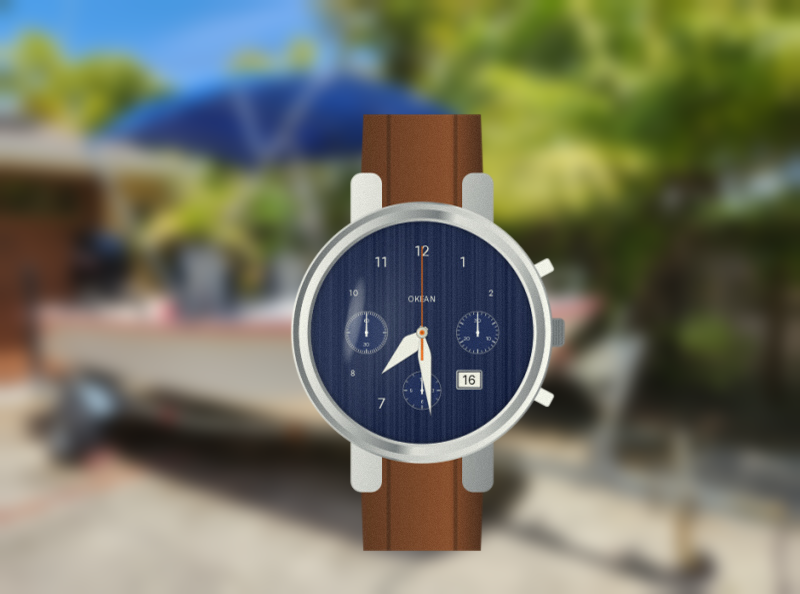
**7:29**
